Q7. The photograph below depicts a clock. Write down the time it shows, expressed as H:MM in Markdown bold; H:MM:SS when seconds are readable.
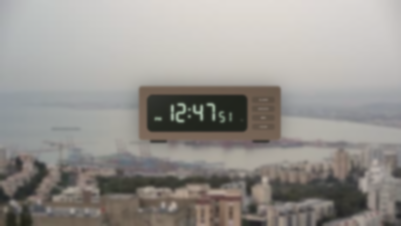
**12:47**
